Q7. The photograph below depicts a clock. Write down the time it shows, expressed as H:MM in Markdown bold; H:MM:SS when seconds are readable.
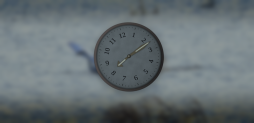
**8:12**
